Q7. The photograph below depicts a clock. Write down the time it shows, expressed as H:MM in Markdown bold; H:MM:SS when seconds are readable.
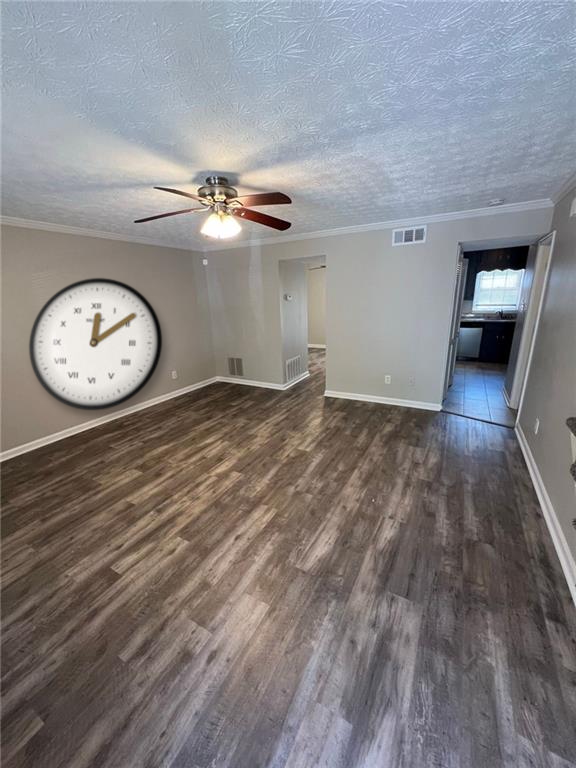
**12:09**
